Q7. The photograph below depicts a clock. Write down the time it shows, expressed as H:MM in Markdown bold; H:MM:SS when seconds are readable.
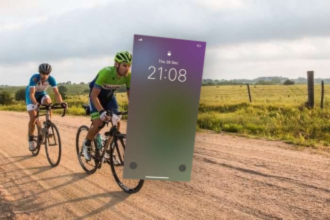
**21:08**
